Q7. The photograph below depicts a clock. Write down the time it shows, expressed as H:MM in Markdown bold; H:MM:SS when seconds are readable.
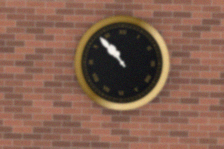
**10:53**
